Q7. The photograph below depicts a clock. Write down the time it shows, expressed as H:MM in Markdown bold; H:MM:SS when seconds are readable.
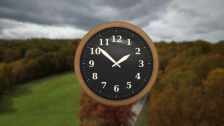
**1:52**
